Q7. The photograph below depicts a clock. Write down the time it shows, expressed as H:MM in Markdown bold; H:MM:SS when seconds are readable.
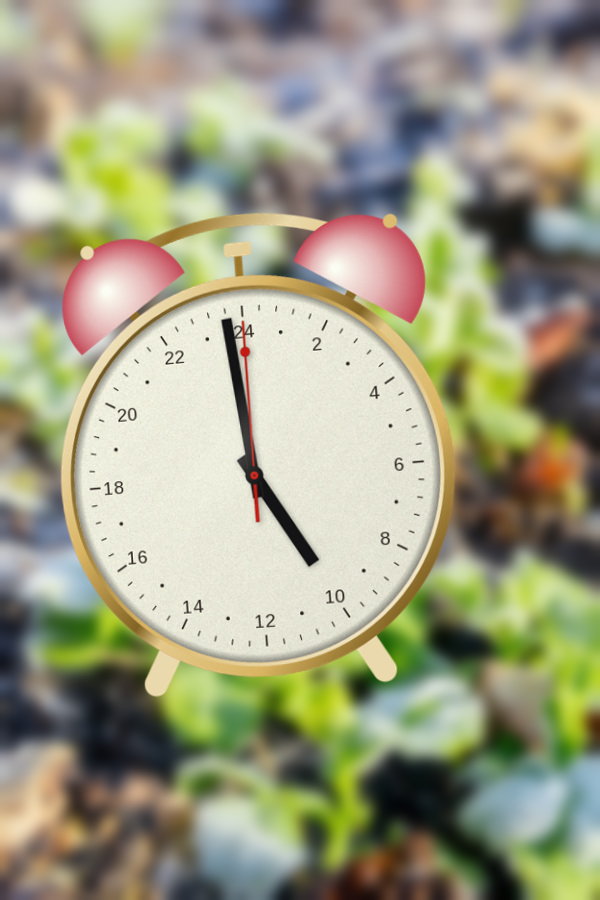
**9:59:00**
